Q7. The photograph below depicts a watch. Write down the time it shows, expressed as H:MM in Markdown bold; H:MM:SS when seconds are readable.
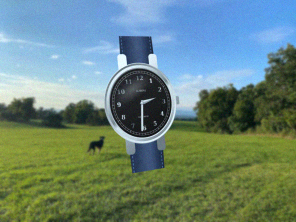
**2:31**
